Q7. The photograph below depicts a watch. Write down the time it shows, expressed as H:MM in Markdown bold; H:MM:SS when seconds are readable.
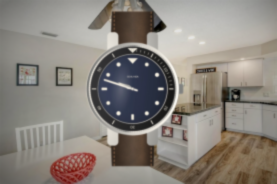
**9:48**
